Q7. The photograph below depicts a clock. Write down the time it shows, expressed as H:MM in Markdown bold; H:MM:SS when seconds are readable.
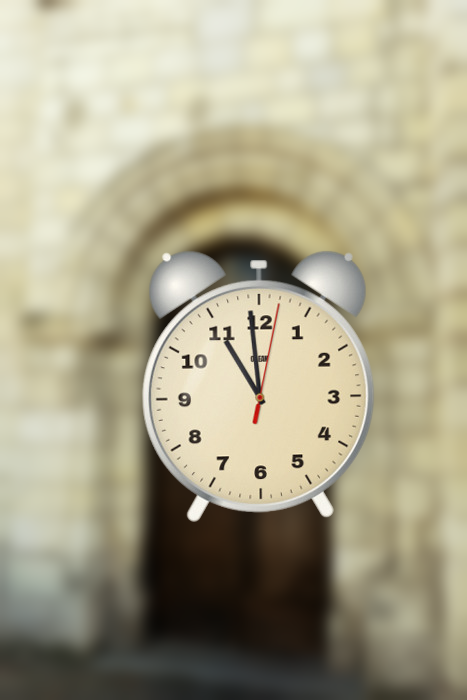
**10:59:02**
